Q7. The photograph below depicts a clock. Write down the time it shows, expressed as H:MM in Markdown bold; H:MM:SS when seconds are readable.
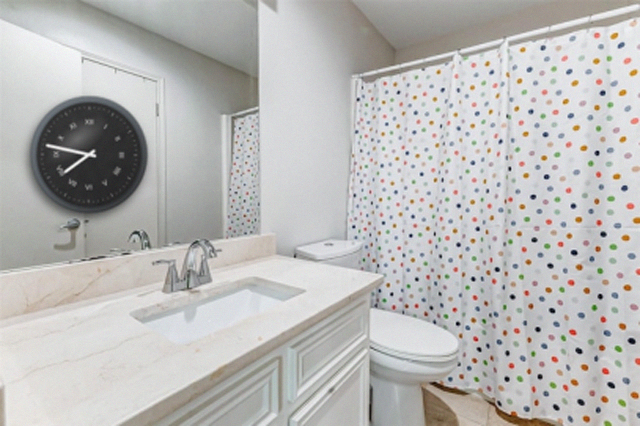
**7:47**
